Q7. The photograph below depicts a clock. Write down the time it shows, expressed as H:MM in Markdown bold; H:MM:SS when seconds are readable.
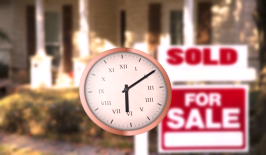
**6:10**
